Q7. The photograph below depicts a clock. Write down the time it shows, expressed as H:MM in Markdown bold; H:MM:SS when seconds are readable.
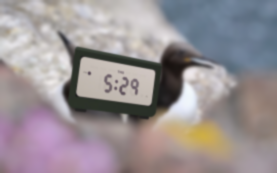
**5:29**
